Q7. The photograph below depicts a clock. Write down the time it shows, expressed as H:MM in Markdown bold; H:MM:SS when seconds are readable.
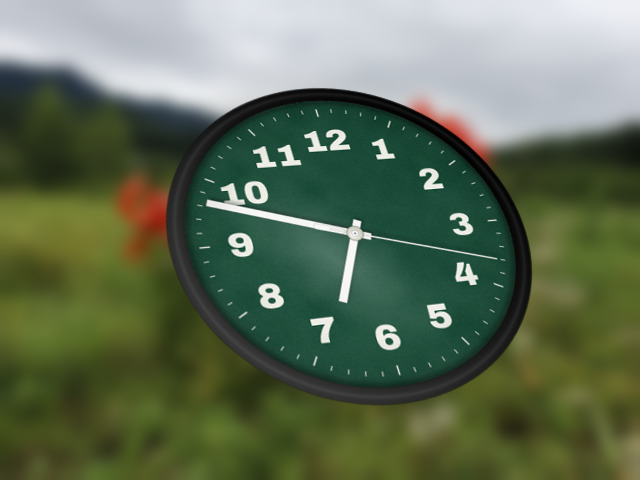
**6:48:18**
